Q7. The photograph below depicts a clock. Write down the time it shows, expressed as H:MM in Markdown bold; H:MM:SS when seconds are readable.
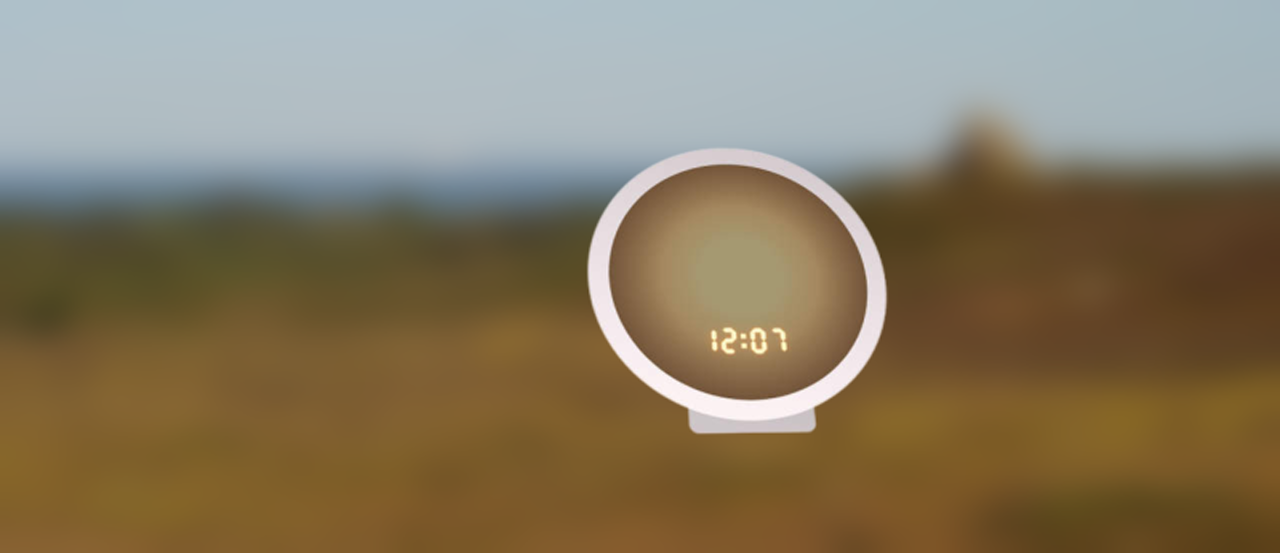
**12:07**
